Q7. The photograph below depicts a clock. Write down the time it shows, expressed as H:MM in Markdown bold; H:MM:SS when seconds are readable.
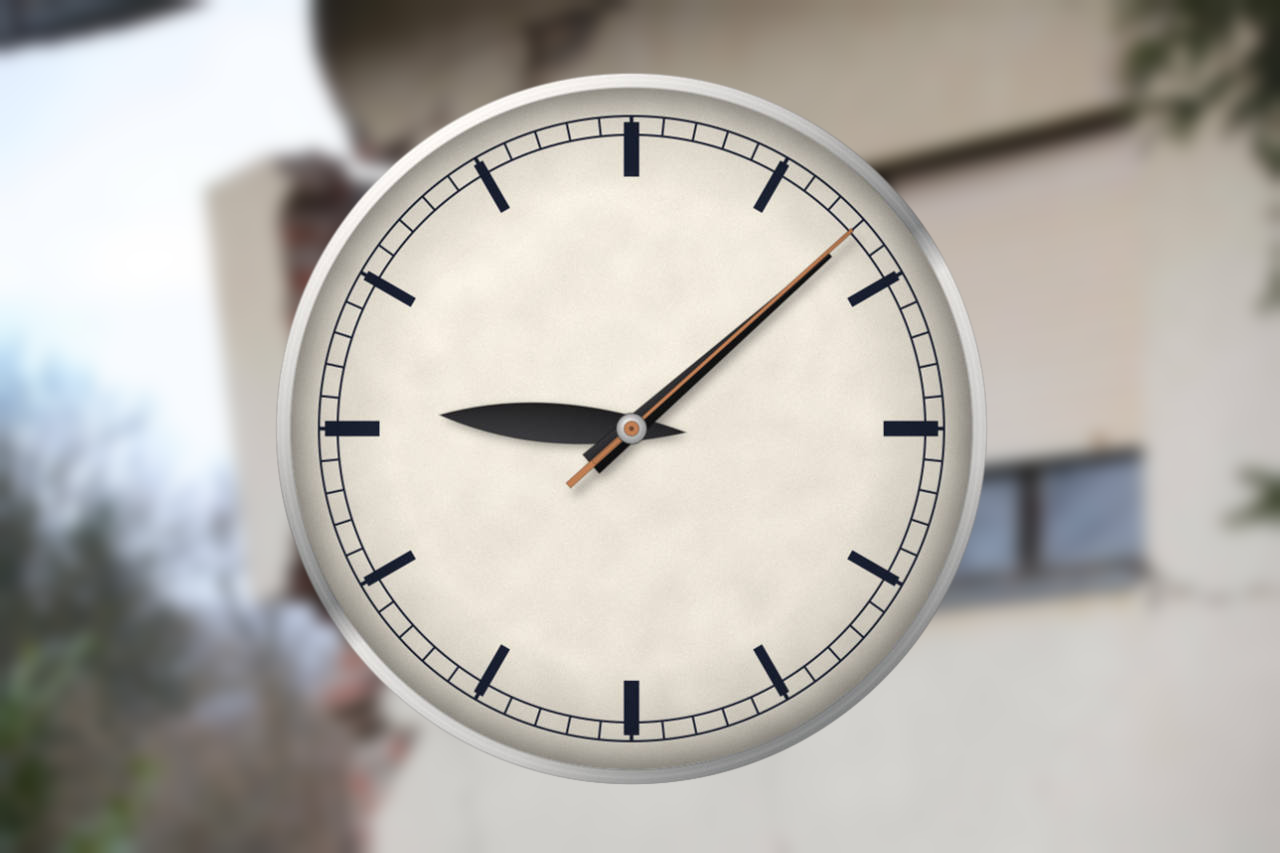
**9:08:08**
